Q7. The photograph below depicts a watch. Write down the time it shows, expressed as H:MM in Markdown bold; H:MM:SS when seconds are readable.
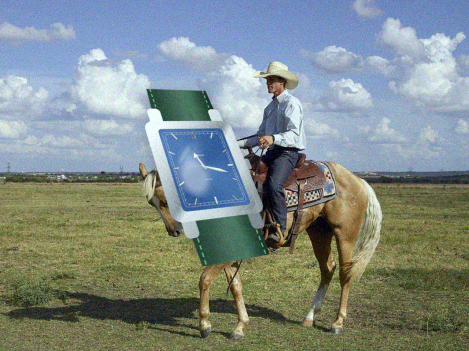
**11:18**
